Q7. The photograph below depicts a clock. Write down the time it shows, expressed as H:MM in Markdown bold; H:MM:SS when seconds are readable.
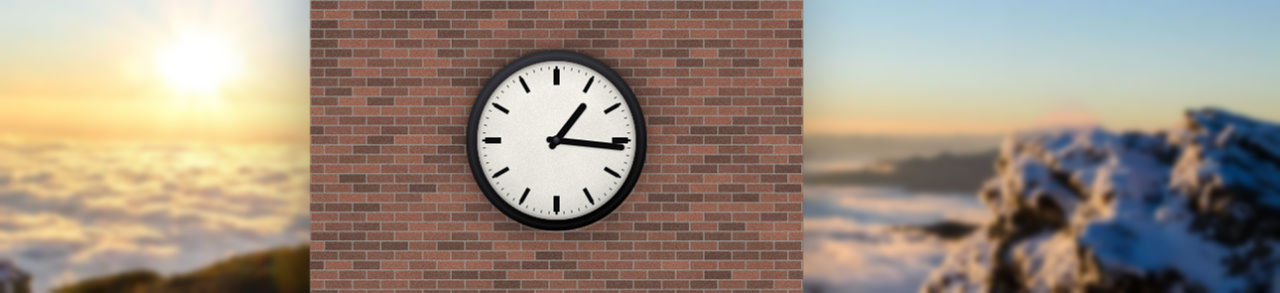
**1:16**
